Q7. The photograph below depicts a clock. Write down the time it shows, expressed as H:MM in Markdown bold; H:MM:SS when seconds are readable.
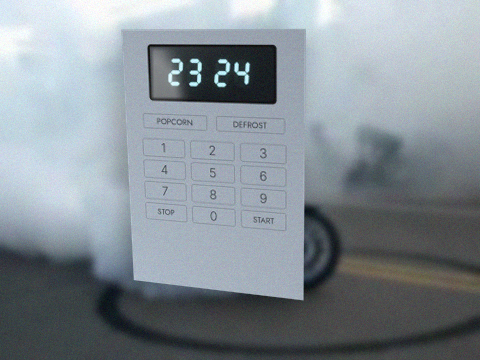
**23:24**
